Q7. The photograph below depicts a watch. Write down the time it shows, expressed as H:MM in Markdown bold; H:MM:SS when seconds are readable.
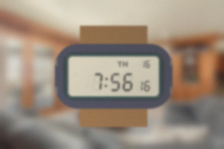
**7:56:16**
